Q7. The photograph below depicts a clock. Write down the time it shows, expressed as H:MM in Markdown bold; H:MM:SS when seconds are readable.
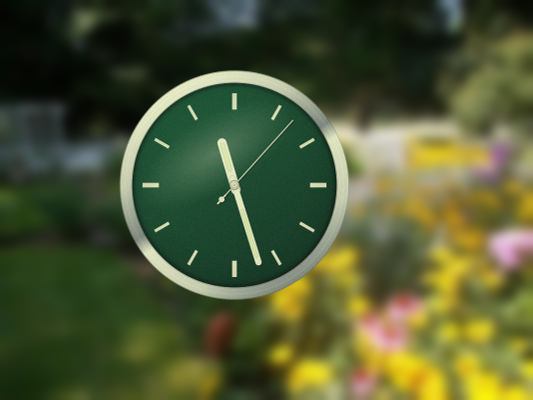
**11:27:07**
